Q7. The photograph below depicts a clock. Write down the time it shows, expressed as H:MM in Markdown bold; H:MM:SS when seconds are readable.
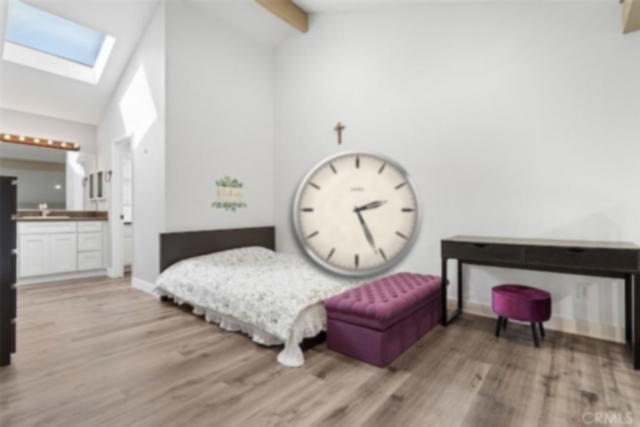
**2:26**
